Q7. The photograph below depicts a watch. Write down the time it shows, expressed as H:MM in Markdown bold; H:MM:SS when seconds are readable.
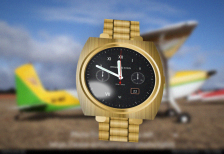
**11:49**
